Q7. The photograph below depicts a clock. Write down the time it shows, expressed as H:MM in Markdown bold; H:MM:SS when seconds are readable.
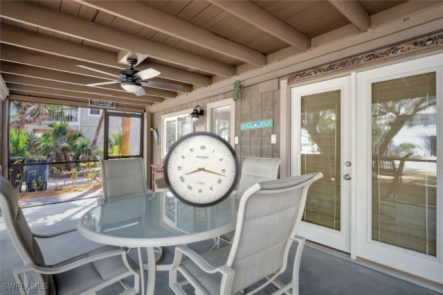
**8:17**
